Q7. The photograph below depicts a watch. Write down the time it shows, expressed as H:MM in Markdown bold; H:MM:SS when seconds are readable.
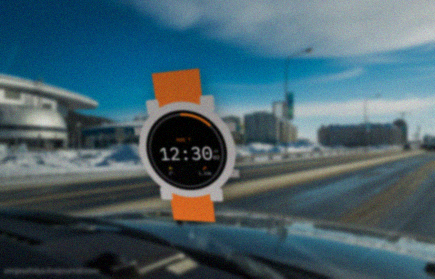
**12:30**
